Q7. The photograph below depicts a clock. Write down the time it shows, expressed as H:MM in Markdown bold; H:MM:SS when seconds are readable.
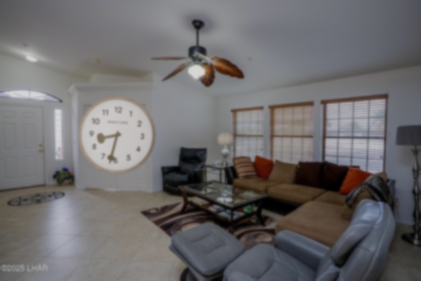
**8:32**
